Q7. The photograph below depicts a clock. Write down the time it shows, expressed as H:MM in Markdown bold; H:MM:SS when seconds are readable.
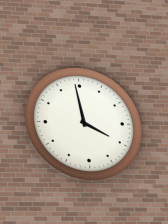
**3:59**
